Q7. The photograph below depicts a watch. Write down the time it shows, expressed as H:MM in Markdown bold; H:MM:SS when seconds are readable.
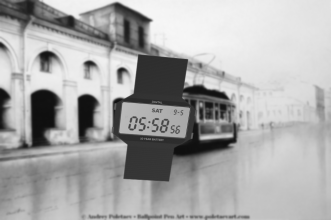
**5:58:56**
